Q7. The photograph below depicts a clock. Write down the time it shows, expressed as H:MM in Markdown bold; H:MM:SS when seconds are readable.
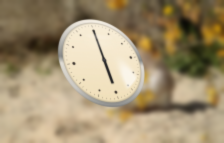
**6:00**
